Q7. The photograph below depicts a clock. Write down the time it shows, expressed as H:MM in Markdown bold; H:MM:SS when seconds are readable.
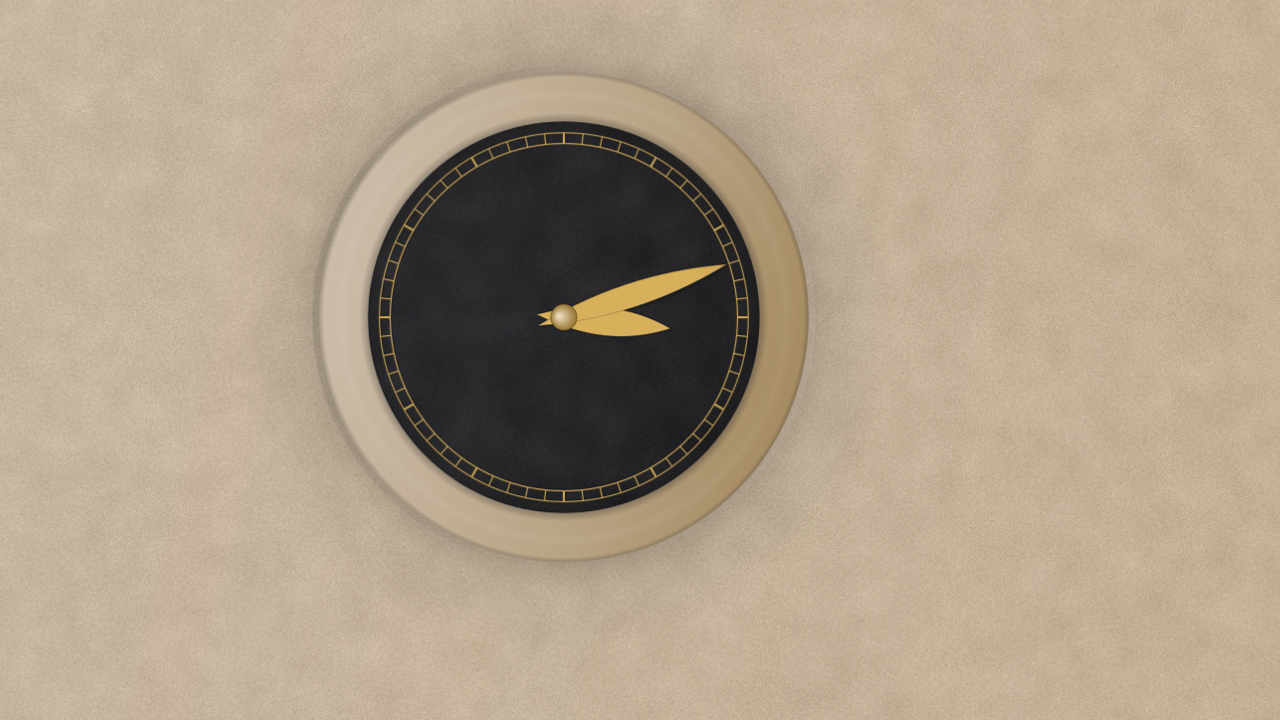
**3:12**
